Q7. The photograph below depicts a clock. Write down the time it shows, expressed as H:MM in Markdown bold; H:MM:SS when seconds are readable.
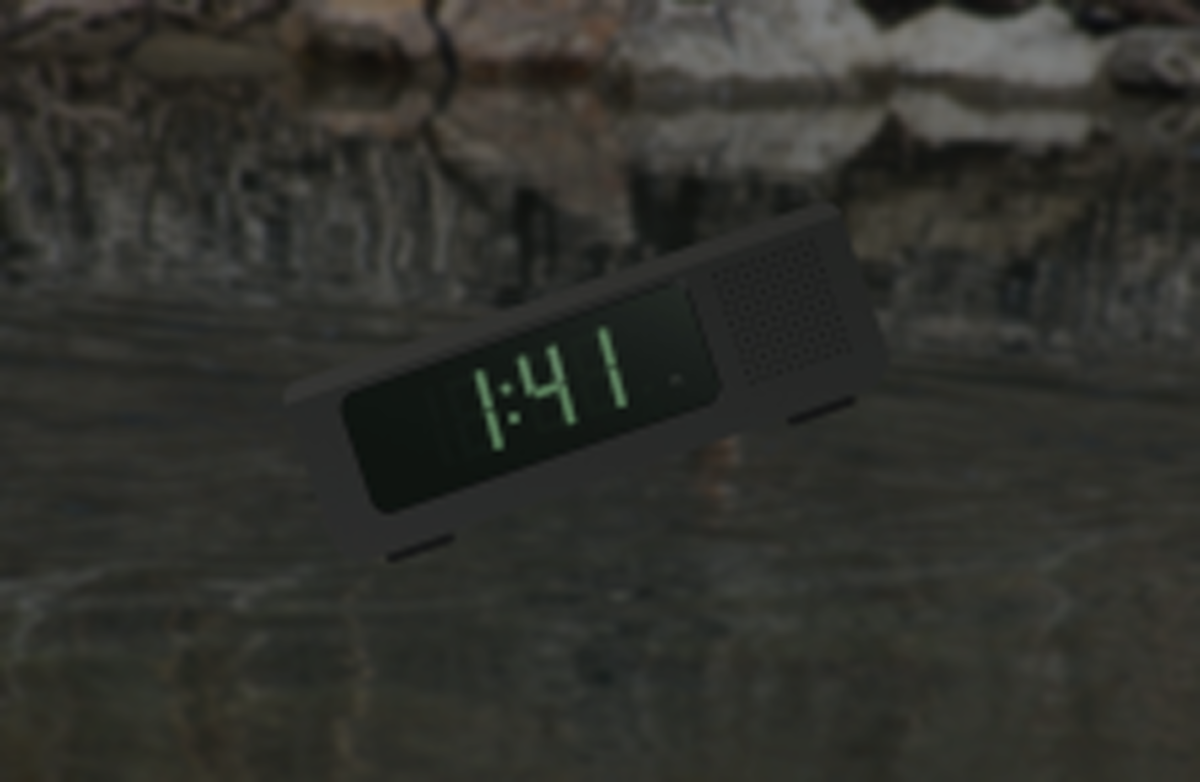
**1:41**
